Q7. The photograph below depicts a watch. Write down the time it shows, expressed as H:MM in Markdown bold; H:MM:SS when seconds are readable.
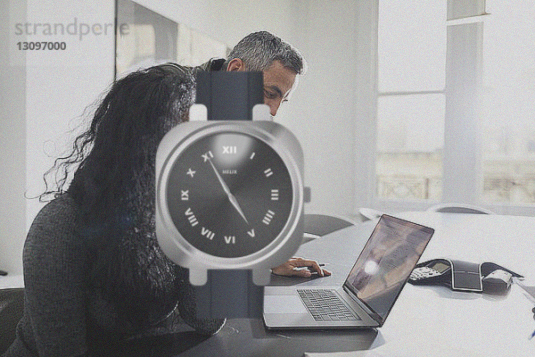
**4:55**
